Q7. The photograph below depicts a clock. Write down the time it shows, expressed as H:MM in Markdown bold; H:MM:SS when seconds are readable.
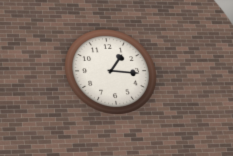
**1:16**
